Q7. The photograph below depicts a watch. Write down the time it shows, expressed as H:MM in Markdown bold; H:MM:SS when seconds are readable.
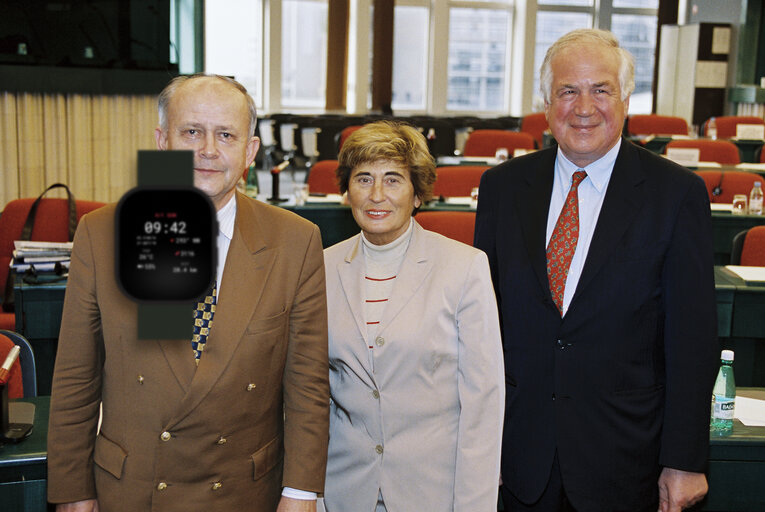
**9:42**
